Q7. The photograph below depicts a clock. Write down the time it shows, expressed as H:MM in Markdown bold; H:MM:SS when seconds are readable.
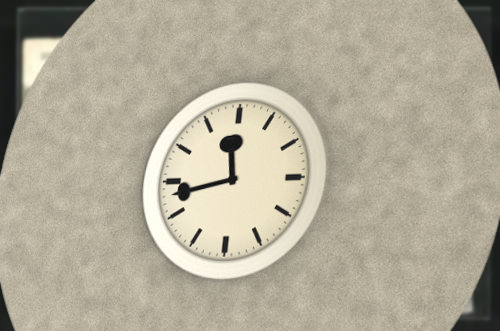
**11:43**
